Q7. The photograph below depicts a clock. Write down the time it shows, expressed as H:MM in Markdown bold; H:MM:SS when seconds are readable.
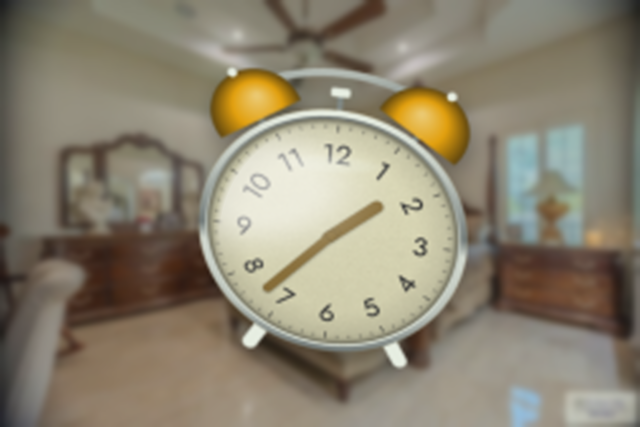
**1:37**
